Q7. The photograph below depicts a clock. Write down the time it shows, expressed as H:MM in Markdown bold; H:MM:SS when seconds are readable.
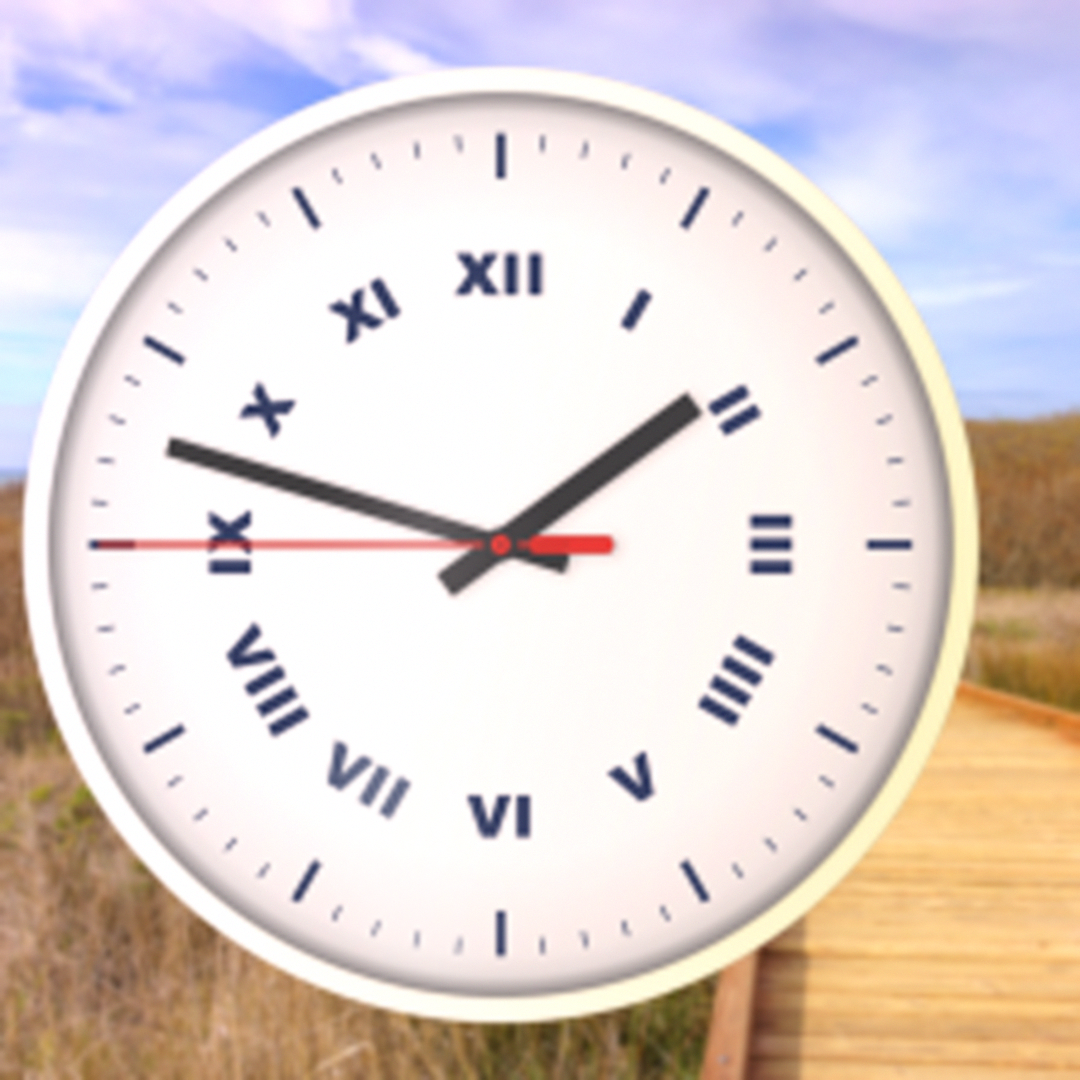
**1:47:45**
